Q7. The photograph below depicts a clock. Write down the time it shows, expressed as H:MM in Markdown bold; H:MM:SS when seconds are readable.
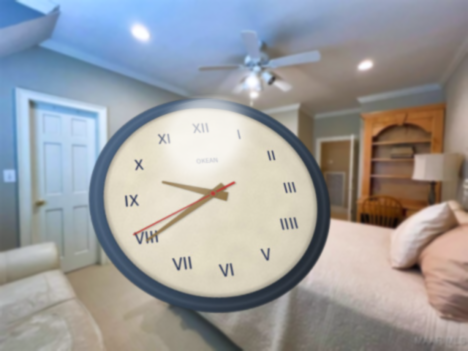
**9:39:41**
